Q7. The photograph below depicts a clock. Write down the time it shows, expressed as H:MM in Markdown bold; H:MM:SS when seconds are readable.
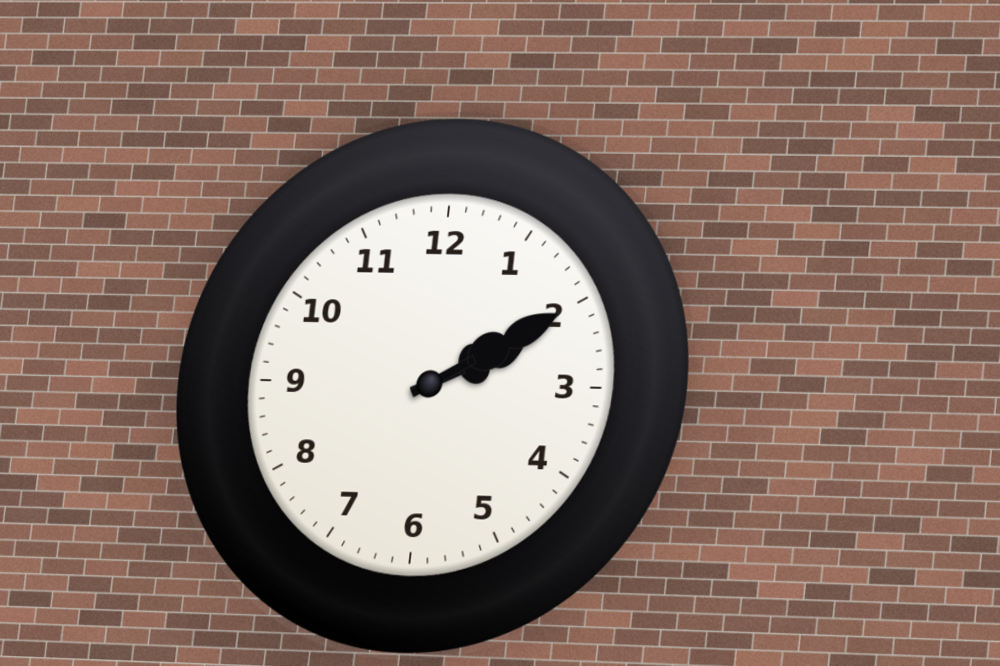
**2:10**
